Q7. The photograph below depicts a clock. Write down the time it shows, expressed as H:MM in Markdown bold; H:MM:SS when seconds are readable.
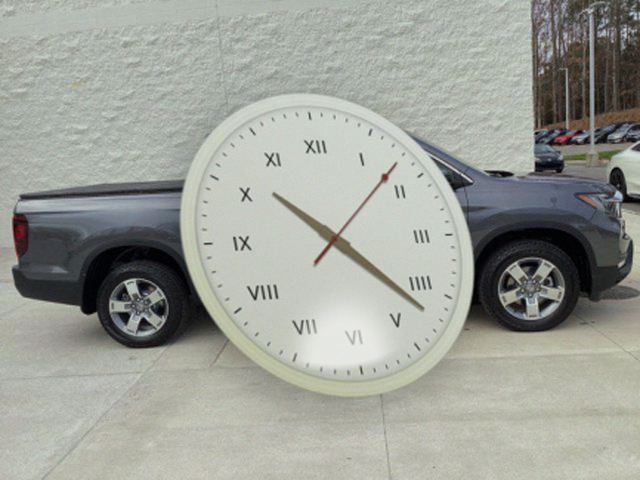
**10:22:08**
